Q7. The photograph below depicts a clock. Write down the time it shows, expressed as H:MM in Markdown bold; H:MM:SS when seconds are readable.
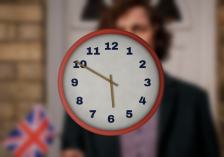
**5:50**
